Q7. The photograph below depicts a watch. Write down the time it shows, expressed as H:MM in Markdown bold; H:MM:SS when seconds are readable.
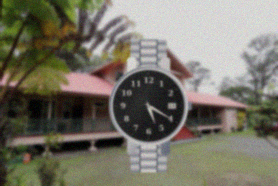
**5:20**
